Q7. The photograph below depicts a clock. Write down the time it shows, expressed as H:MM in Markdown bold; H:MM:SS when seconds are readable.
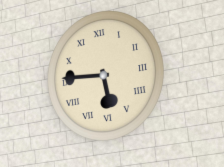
**5:46**
